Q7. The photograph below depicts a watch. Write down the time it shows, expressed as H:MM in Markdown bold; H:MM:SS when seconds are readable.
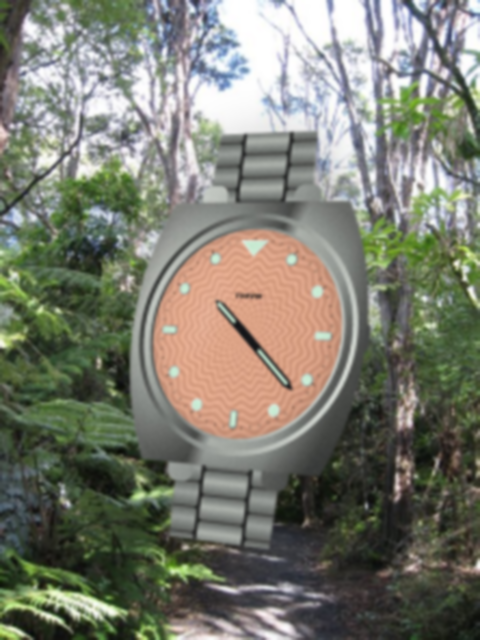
**10:22**
